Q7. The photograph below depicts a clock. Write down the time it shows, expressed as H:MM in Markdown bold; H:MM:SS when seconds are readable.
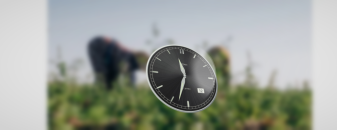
**11:33**
